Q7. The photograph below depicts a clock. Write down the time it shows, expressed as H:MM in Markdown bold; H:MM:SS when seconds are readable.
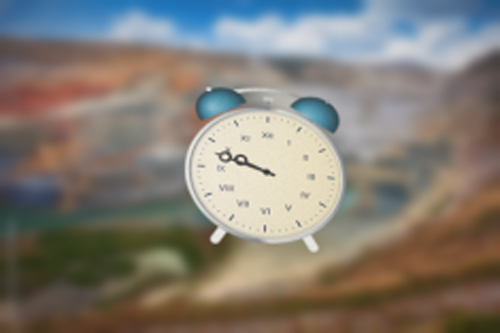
**9:48**
